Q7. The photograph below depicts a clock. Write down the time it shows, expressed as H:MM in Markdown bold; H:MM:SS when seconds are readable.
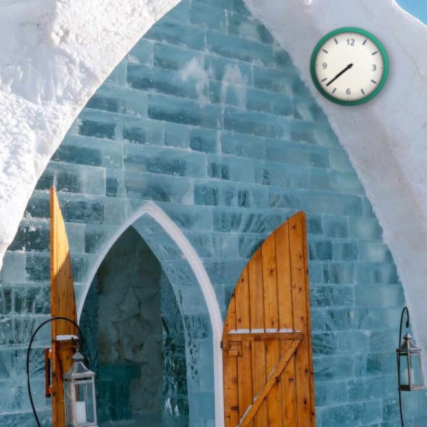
**7:38**
